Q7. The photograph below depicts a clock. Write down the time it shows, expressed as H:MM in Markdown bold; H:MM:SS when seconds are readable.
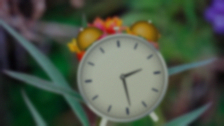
**2:29**
